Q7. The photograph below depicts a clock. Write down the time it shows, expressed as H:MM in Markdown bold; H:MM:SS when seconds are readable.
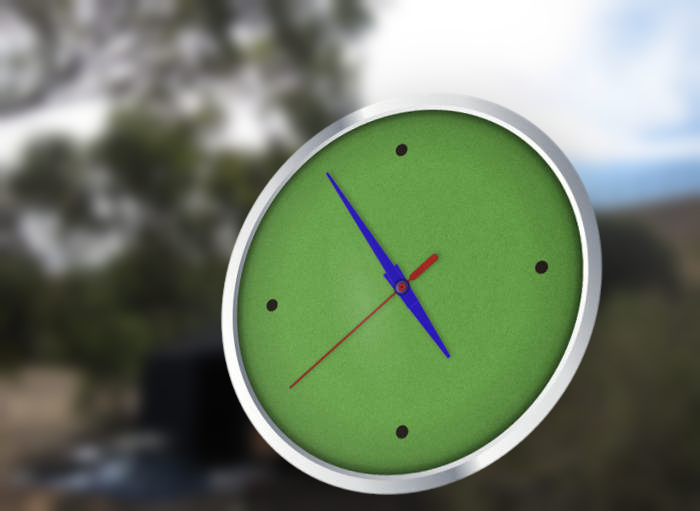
**4:54:39**
